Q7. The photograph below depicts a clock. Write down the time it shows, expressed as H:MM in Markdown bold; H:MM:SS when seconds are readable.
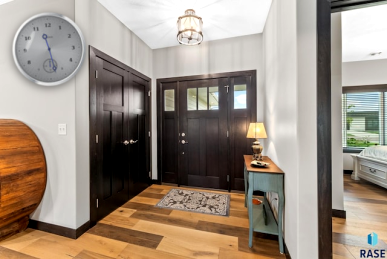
**11:28**
